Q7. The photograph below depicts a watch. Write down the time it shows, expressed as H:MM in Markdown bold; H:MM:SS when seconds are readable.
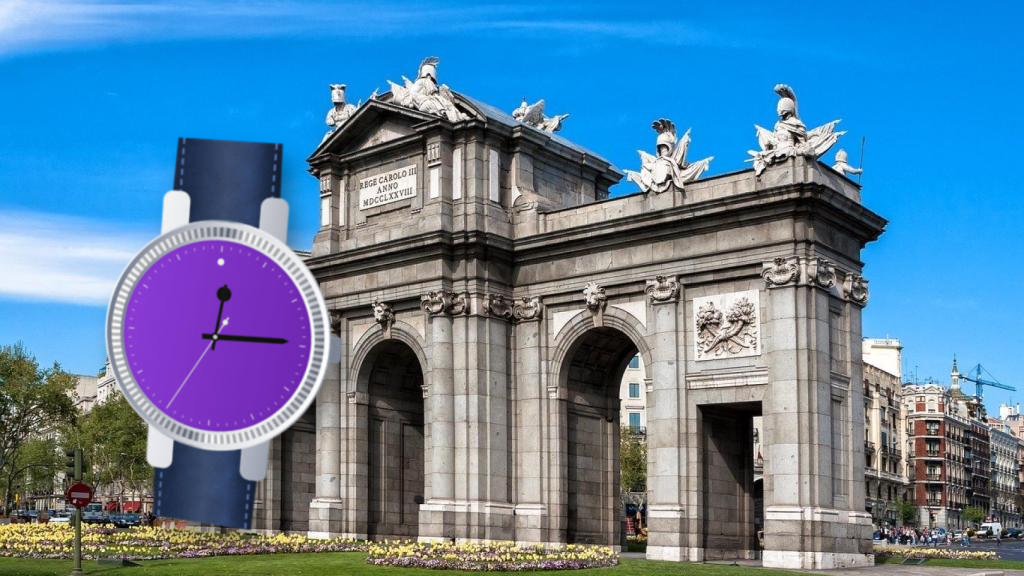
**12:14:35**
